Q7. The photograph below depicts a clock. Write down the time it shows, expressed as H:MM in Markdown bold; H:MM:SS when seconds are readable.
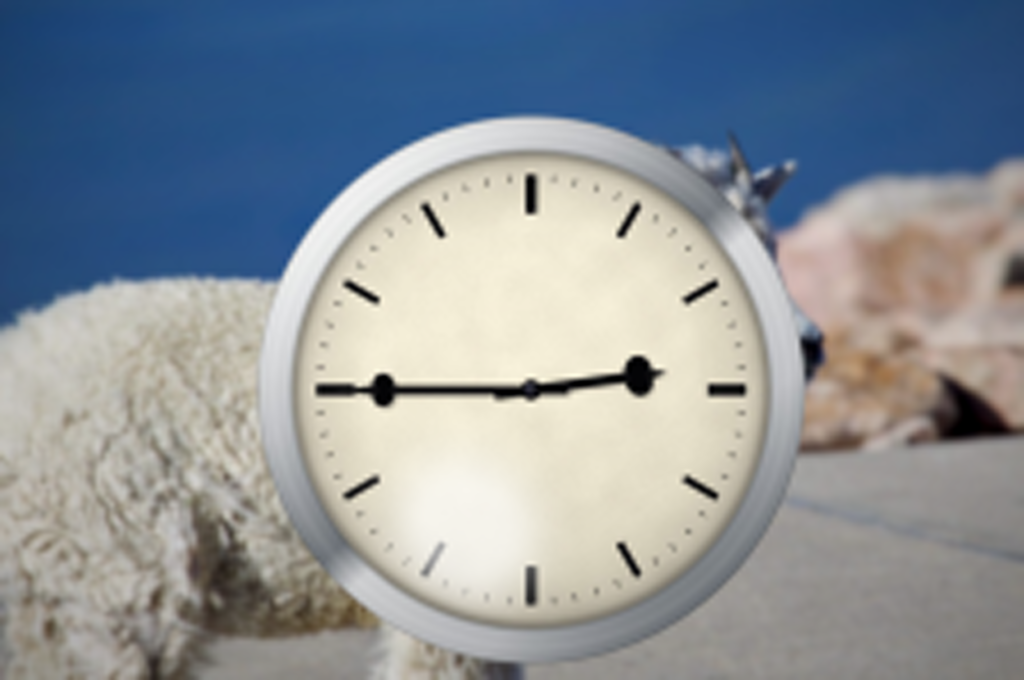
**2:45**
